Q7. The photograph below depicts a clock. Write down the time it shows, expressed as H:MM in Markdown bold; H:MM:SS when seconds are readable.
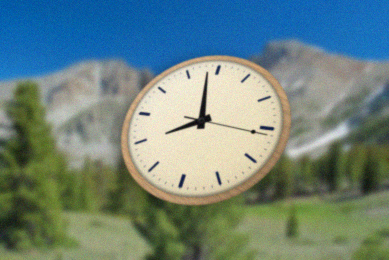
**7:58:16**
